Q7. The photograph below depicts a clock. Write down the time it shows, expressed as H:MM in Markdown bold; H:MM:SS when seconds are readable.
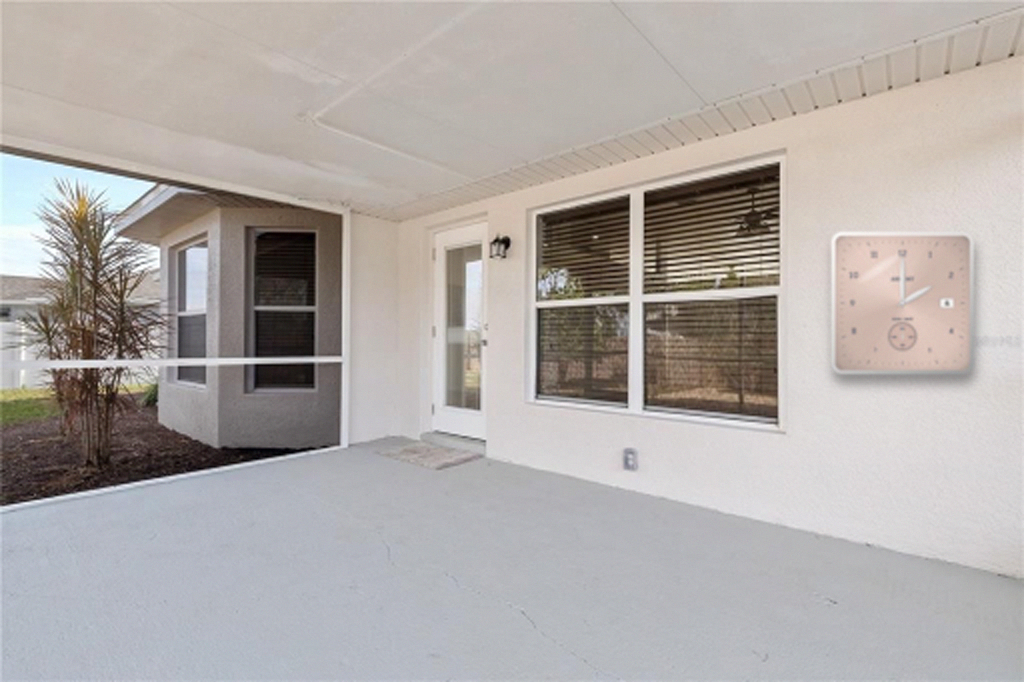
**2:00**
